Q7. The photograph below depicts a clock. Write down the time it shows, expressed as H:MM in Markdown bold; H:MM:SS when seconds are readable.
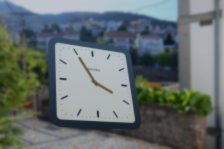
**3:55**
